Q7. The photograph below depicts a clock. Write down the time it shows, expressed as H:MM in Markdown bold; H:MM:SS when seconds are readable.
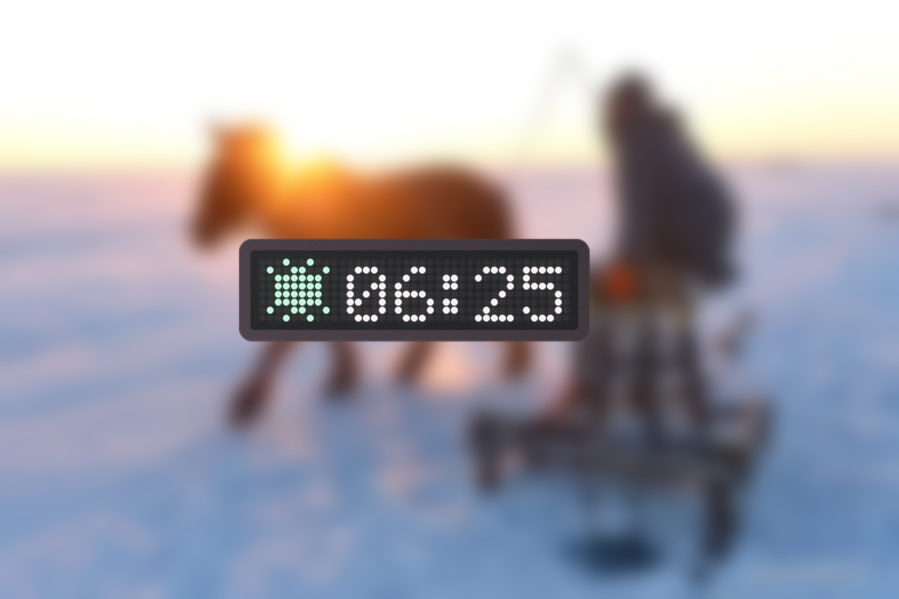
**6:25**
